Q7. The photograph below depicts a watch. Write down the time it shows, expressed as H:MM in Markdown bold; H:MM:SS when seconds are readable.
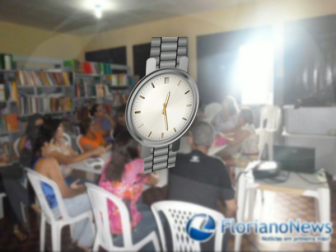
**12:28**
